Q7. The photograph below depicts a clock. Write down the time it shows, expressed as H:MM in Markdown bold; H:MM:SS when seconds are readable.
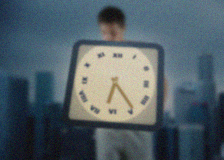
**6:24**
